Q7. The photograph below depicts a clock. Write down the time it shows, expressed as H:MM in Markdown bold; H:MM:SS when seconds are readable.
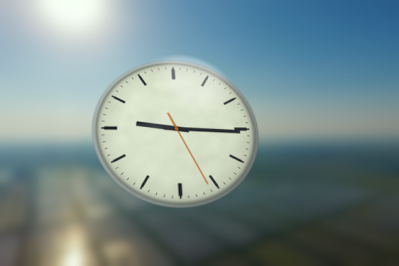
**9:15:26**
